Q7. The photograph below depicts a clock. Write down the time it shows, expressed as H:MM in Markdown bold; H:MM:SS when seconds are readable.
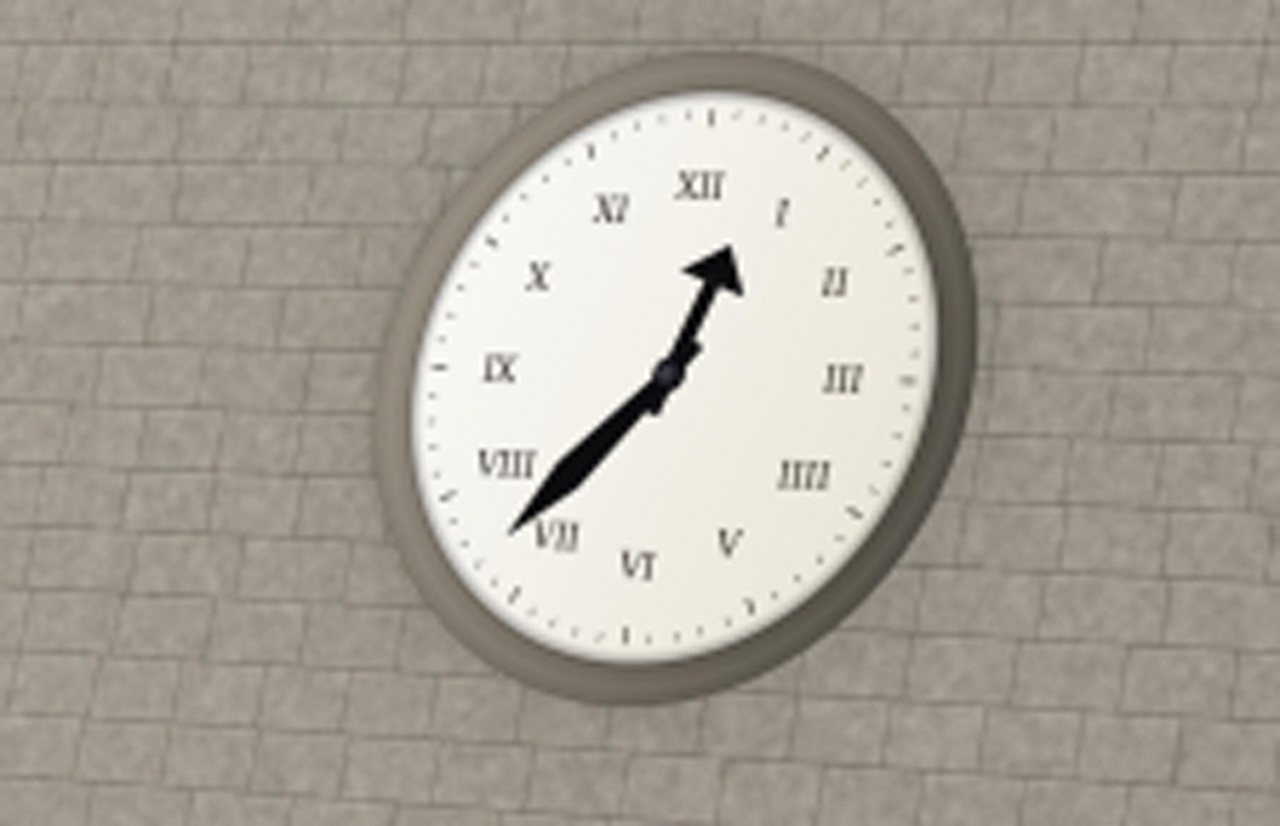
**12:37**
